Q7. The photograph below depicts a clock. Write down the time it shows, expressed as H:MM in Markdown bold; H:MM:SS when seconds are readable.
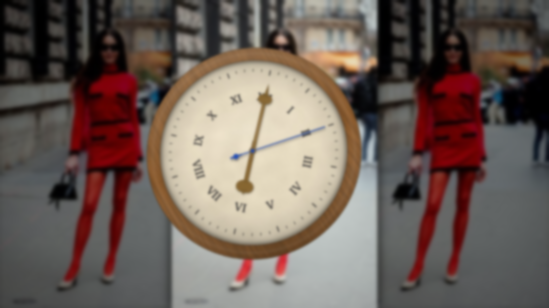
**6:00:10**
